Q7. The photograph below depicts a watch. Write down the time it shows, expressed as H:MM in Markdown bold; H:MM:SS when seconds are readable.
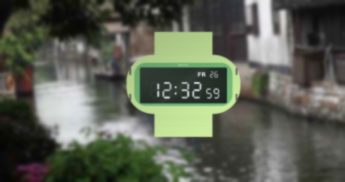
**12:32:59**
